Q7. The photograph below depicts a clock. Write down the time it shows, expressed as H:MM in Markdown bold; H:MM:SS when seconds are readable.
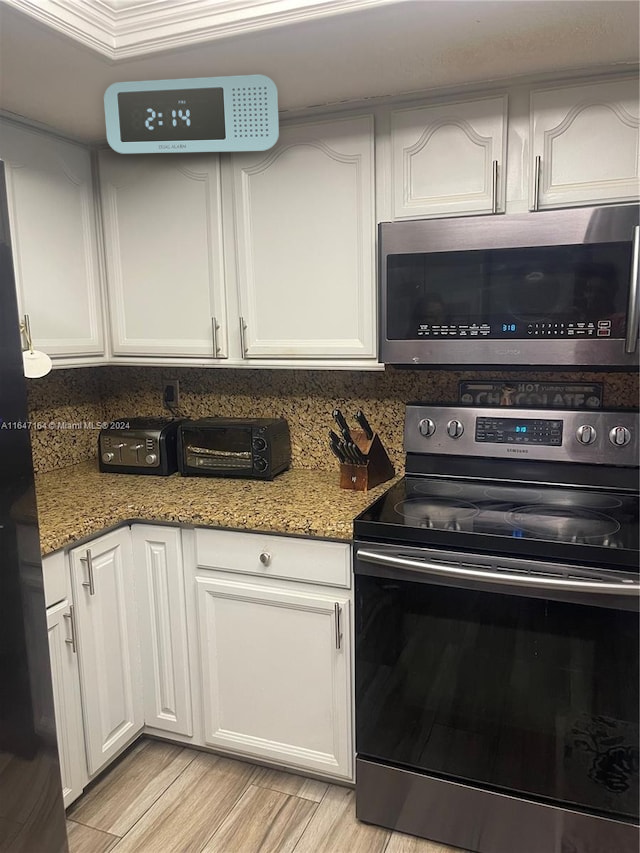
**2:14**
